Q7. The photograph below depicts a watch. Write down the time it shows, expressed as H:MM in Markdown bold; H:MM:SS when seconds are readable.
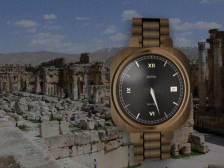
**5:27**
